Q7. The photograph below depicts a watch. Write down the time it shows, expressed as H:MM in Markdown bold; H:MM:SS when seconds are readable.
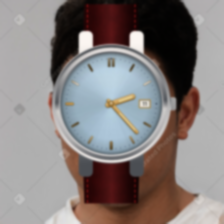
**2:23**
